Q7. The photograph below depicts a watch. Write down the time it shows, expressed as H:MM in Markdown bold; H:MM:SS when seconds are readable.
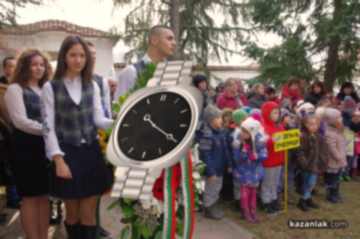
**10:20**
